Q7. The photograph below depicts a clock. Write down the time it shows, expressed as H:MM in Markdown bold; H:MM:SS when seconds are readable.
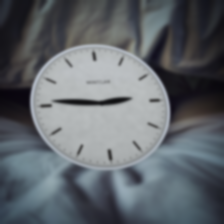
**2:46**
